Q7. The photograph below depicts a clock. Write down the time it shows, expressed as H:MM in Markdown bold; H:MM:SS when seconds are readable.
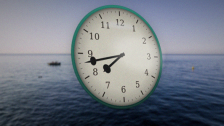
**7:43**
